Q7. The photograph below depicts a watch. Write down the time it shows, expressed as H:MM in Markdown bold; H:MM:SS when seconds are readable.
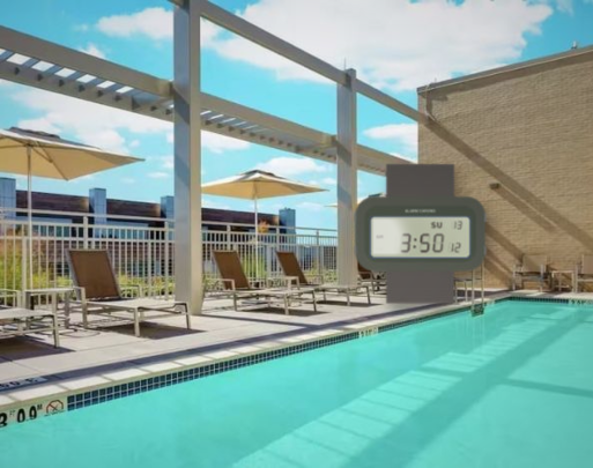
**3:50**
